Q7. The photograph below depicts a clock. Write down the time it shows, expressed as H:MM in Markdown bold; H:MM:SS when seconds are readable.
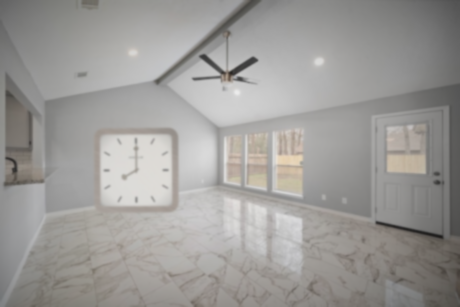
**8:00**
